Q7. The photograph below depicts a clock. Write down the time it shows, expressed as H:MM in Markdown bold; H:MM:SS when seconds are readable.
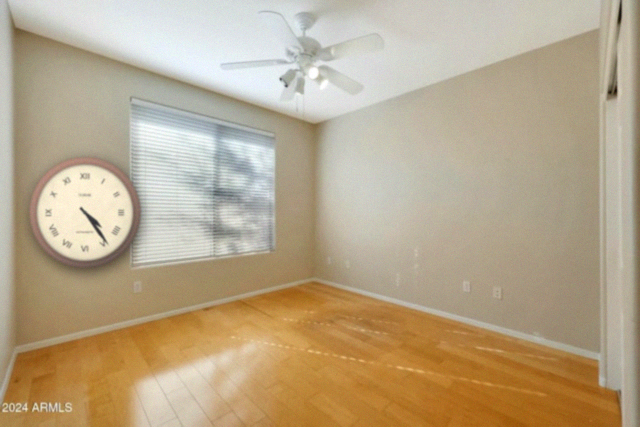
**4:24**
